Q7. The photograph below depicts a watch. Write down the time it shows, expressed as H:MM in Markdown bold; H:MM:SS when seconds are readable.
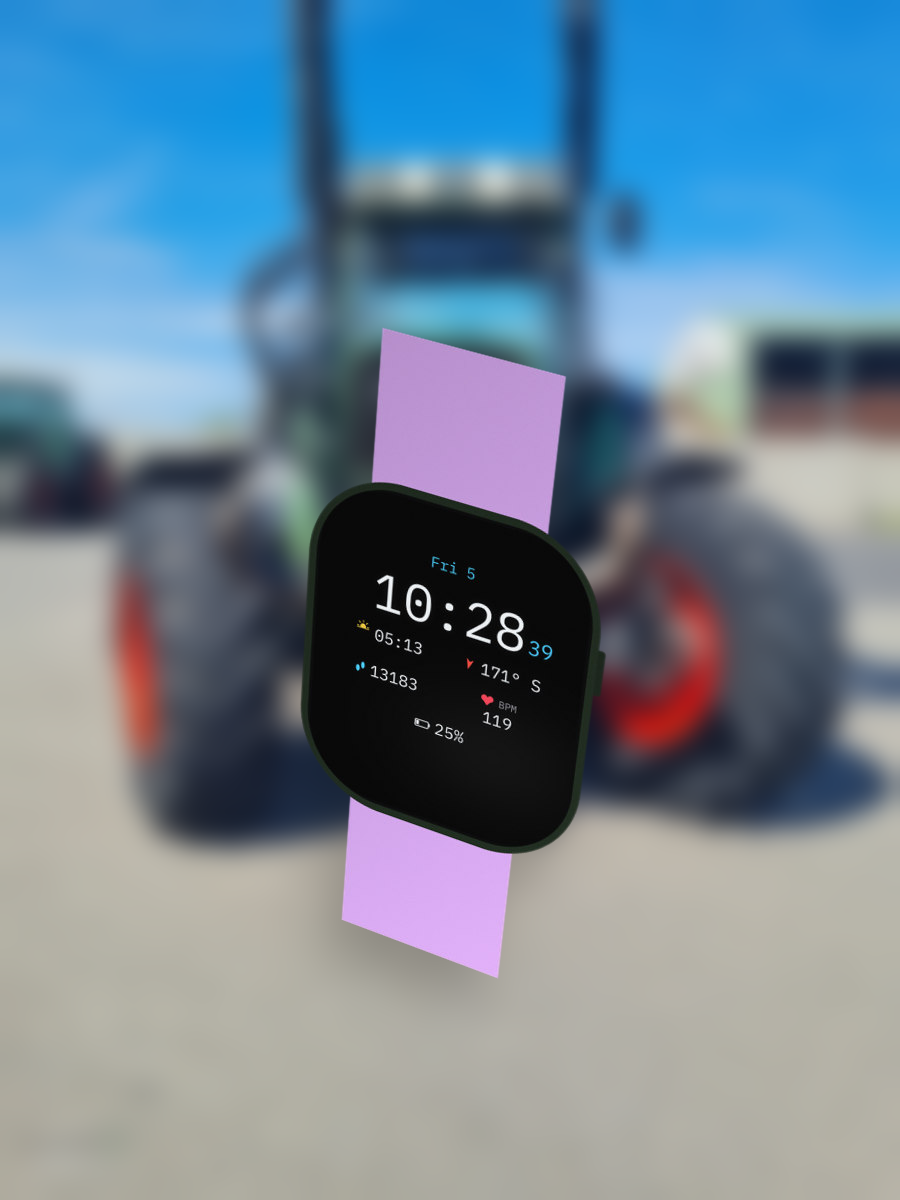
**10:28:39**
